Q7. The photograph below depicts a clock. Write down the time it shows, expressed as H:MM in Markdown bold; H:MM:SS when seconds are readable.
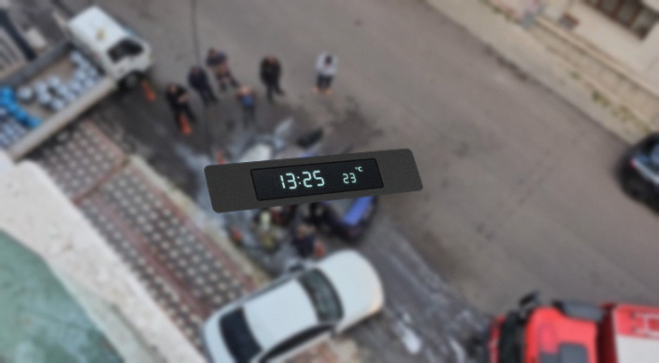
**13:25**
